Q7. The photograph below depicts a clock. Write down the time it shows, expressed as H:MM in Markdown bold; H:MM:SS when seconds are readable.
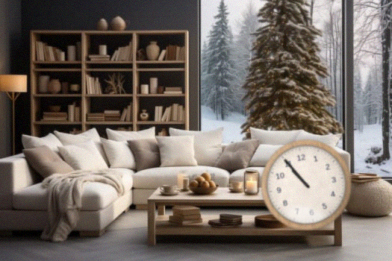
**10:55**
